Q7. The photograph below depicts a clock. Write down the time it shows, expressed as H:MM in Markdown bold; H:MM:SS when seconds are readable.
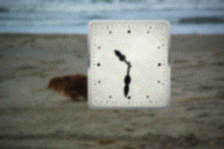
**10:31**
